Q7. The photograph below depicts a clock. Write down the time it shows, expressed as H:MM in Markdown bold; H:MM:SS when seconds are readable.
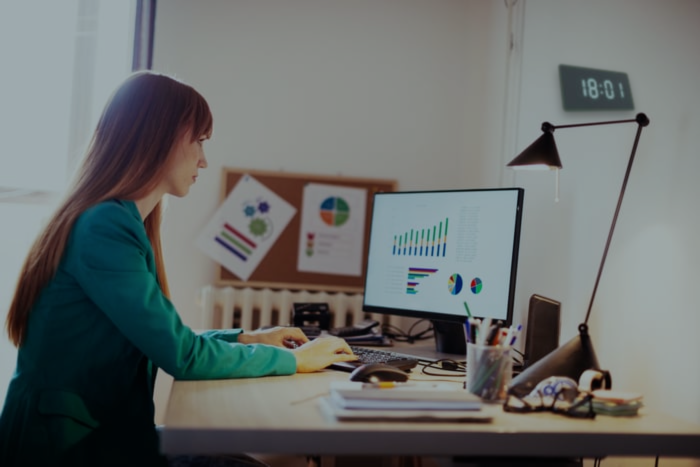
**18:01**
